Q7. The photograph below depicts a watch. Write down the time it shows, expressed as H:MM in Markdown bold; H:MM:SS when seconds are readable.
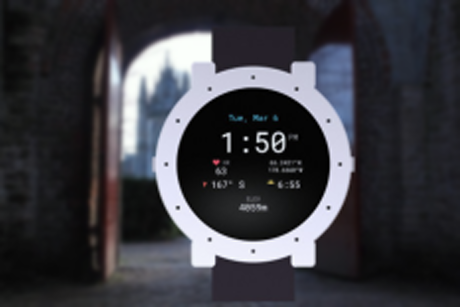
**1:50**
